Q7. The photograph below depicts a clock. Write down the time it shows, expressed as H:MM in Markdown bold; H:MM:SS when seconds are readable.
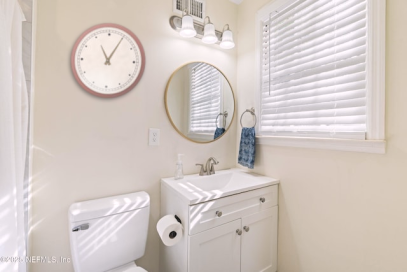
**11:05**
